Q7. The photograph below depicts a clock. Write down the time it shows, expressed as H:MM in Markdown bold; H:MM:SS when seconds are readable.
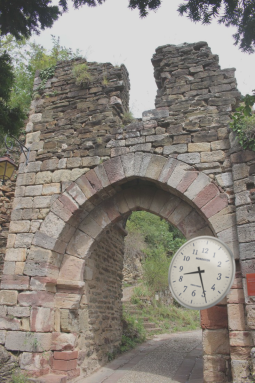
**8:25**
